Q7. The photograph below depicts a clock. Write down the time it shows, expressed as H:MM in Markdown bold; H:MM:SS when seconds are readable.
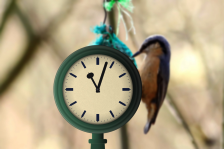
**11:03**
